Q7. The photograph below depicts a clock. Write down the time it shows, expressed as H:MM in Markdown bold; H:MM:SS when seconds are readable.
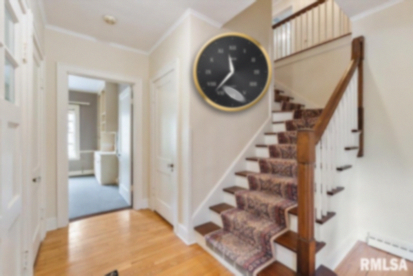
**11:37**
